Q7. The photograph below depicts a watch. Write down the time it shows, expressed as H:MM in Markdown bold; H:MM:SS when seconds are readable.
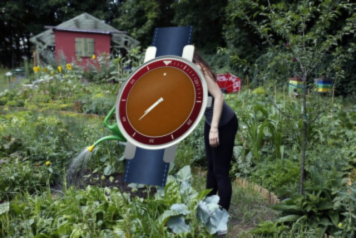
**7:37**
